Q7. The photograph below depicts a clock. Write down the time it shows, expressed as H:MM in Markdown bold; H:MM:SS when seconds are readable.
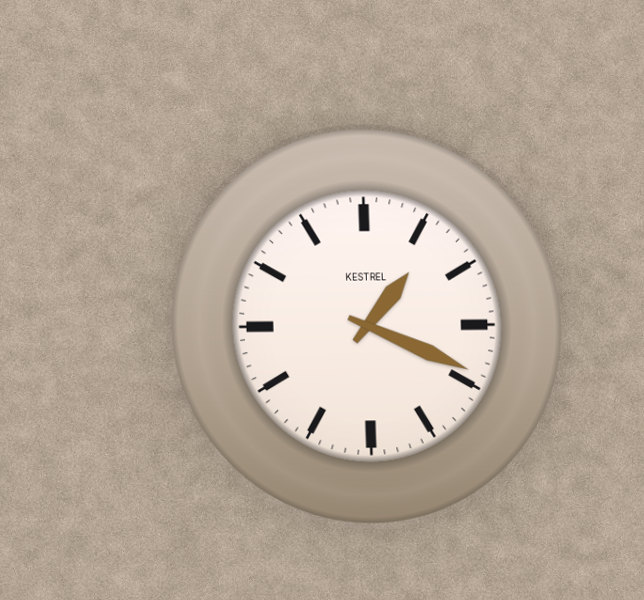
**1:19**
